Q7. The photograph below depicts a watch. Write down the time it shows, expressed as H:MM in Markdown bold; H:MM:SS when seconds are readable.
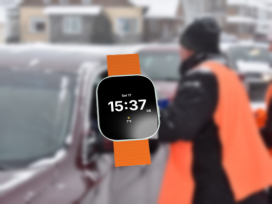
**15:37**
